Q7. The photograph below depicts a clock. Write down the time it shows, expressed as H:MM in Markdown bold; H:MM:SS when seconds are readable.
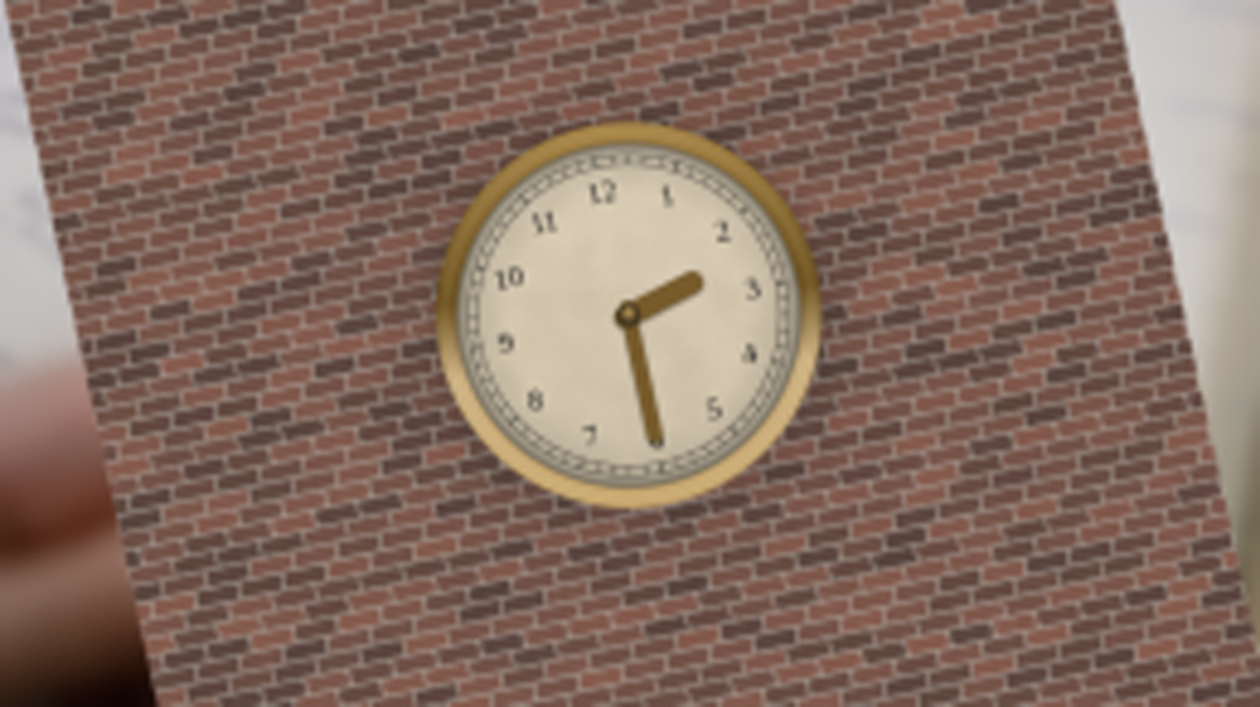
**2:30**
